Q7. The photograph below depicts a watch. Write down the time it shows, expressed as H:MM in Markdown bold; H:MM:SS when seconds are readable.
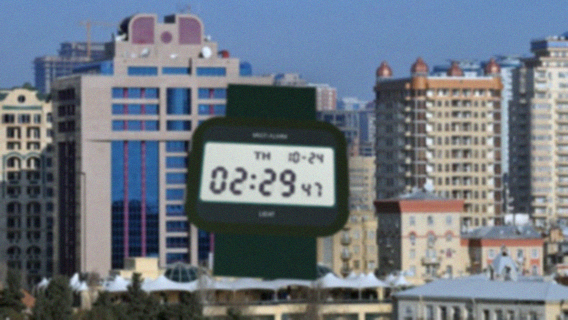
**2:29:47**
